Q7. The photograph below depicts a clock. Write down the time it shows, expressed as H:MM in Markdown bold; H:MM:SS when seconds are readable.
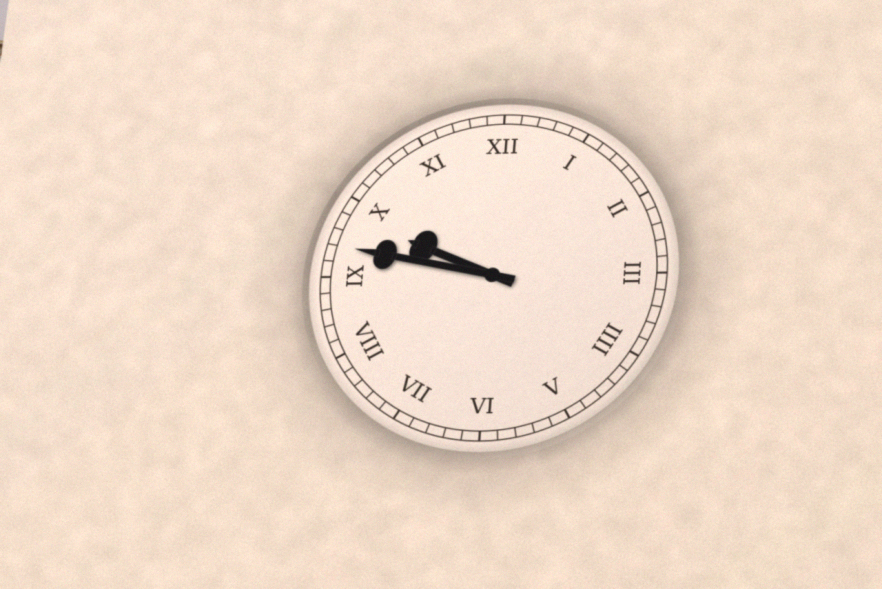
**9:47**
